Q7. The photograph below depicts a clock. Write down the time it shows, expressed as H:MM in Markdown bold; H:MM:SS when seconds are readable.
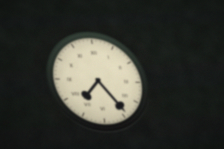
**7:24**
